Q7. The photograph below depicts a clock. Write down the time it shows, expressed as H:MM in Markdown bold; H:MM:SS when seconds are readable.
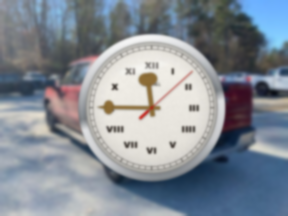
**11:45:08**
